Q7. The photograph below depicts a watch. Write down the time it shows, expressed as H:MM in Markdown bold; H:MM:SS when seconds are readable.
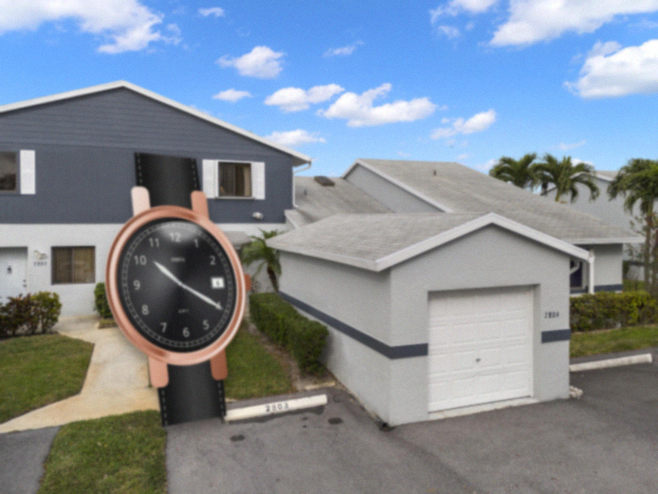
**10:20**
